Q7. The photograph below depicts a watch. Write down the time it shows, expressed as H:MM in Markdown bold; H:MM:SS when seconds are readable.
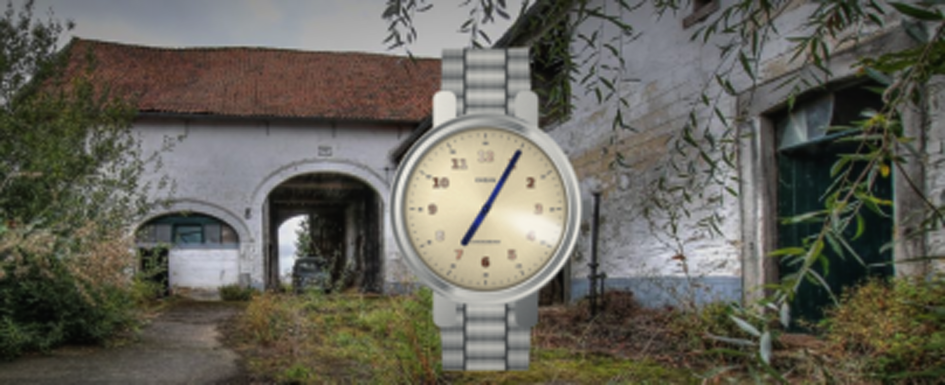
**7:05**
